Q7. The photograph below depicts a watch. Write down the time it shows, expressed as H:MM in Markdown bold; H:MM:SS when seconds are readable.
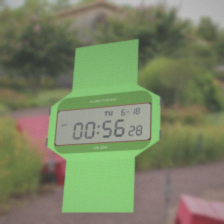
**0:56:28**
